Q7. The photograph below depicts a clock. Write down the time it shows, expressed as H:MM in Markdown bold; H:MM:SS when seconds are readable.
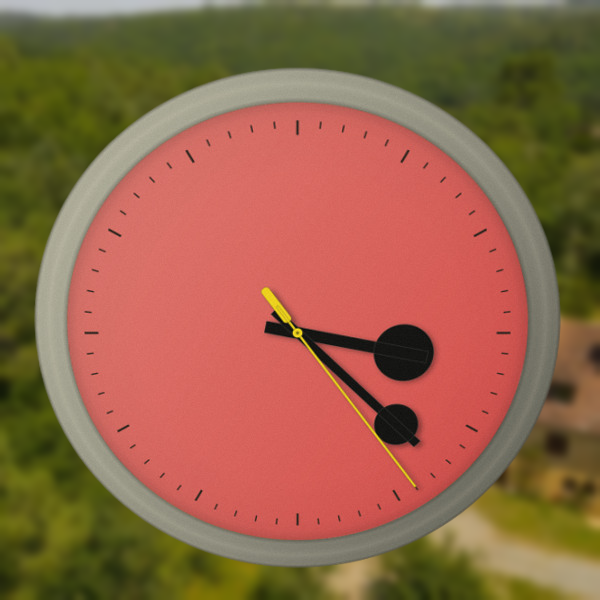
**3:22:24**
